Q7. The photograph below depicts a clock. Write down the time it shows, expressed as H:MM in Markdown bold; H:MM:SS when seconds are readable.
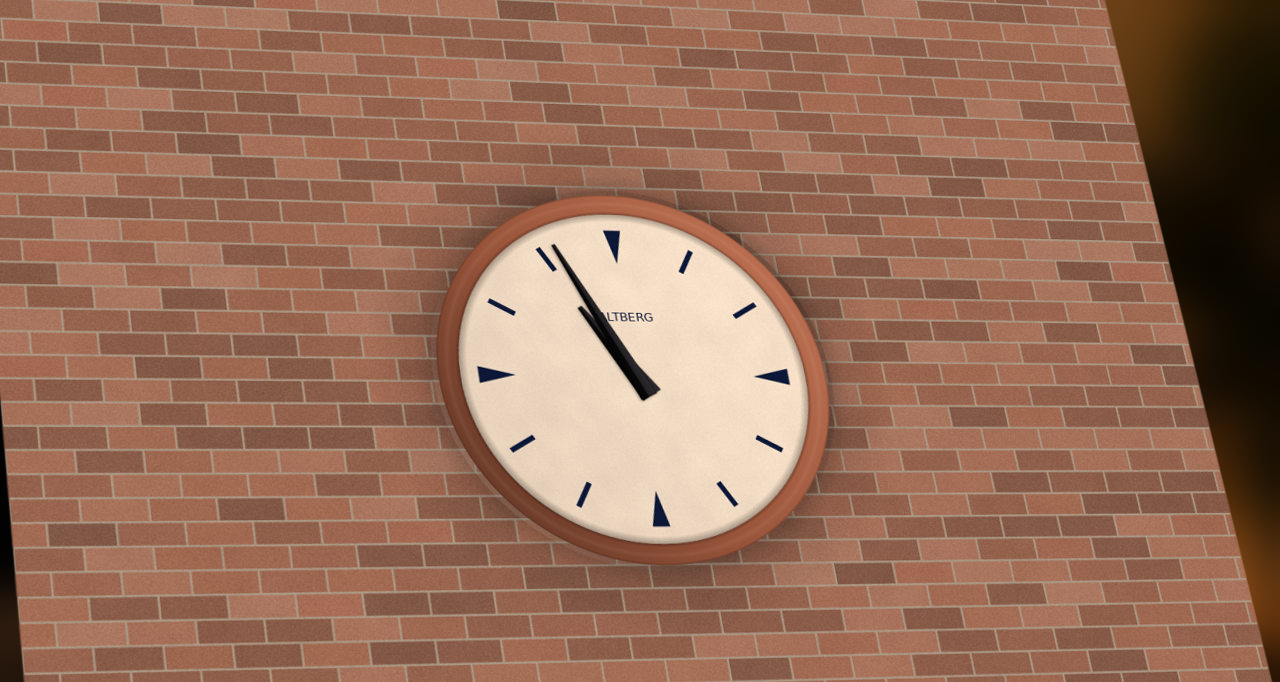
**10:56**
